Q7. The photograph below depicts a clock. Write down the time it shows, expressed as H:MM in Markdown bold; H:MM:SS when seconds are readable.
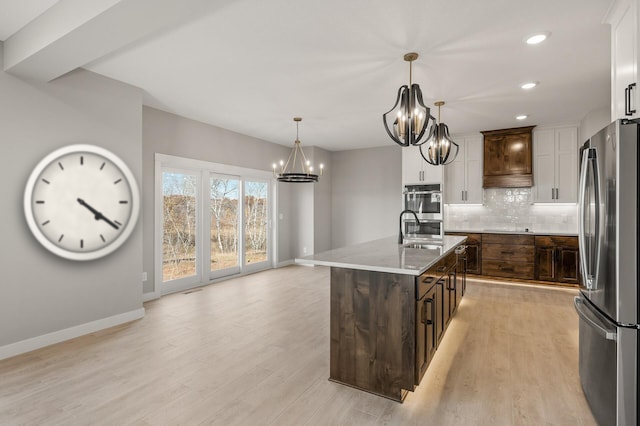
**4:21**
